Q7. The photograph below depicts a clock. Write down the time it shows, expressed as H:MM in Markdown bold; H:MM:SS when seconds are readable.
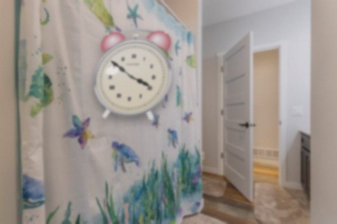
**3:51**
